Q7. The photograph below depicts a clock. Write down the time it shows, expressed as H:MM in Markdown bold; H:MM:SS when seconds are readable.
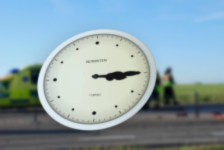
**3:15**
